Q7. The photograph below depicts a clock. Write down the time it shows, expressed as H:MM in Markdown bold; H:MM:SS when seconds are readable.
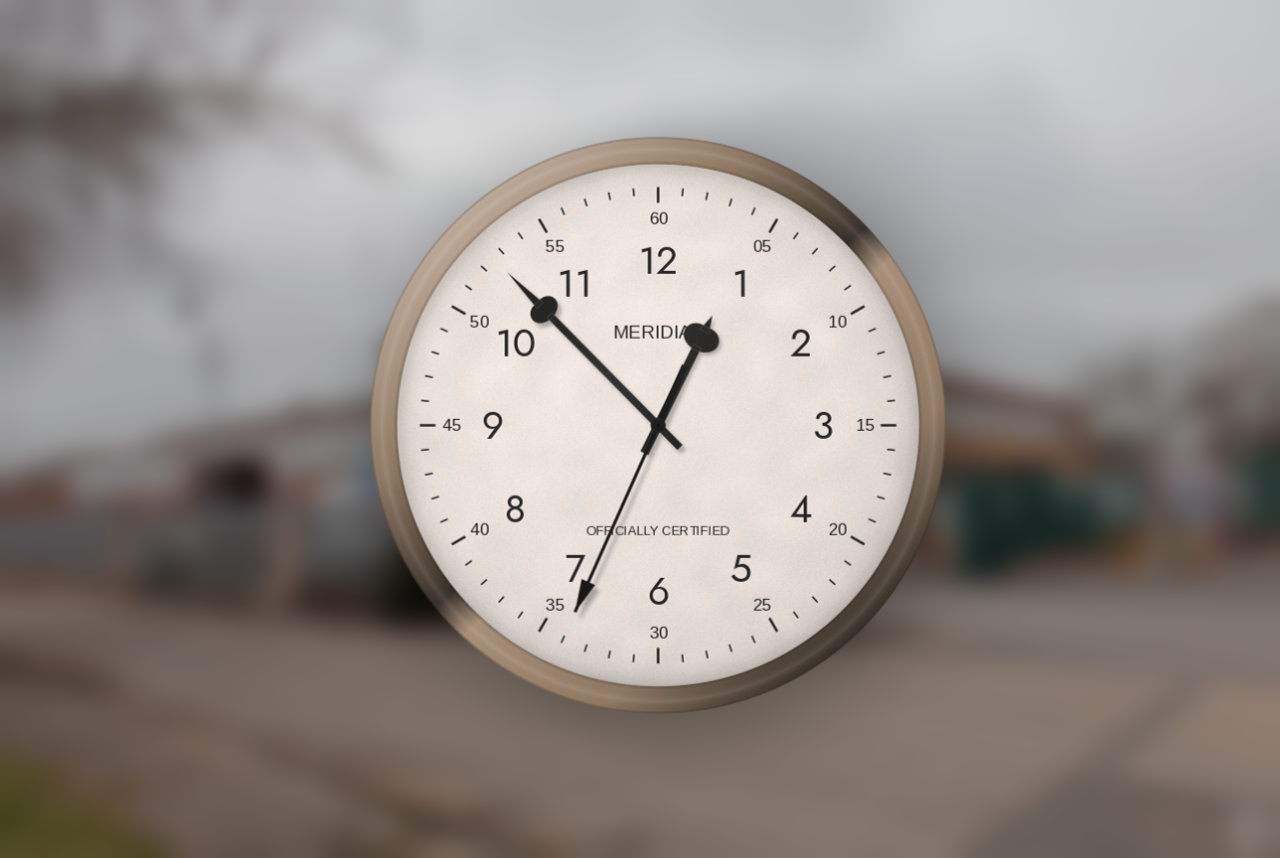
**12:52:34**
